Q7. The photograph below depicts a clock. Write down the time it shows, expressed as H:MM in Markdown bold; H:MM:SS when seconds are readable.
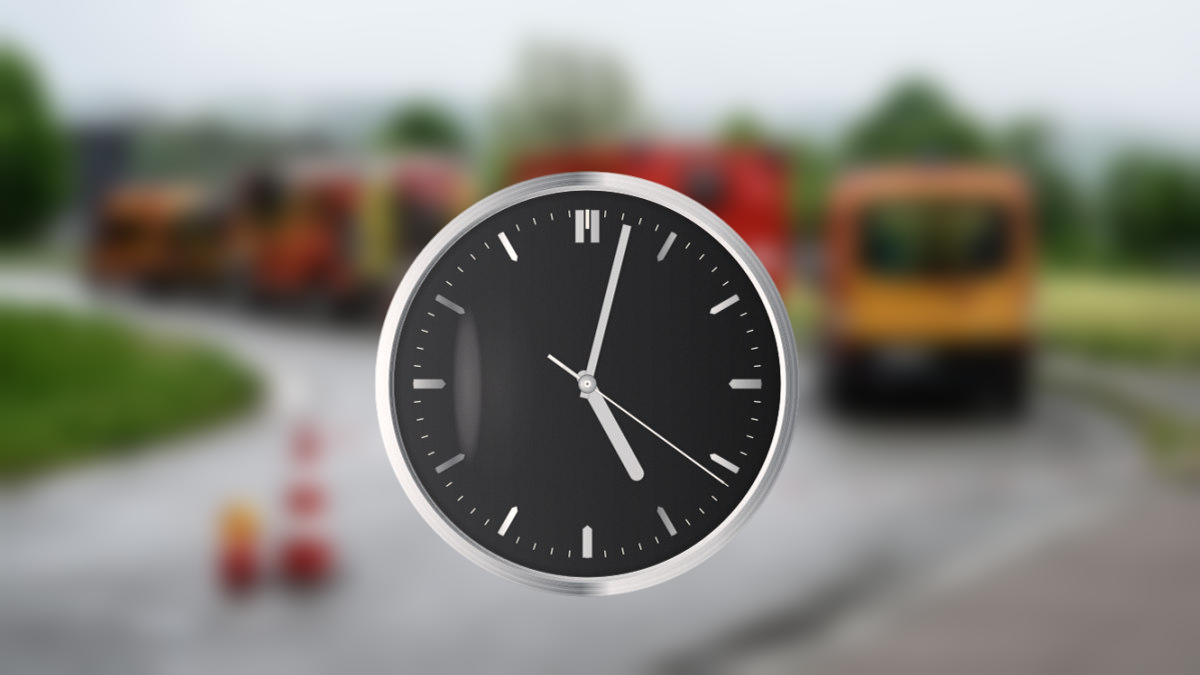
**5:02:21**
